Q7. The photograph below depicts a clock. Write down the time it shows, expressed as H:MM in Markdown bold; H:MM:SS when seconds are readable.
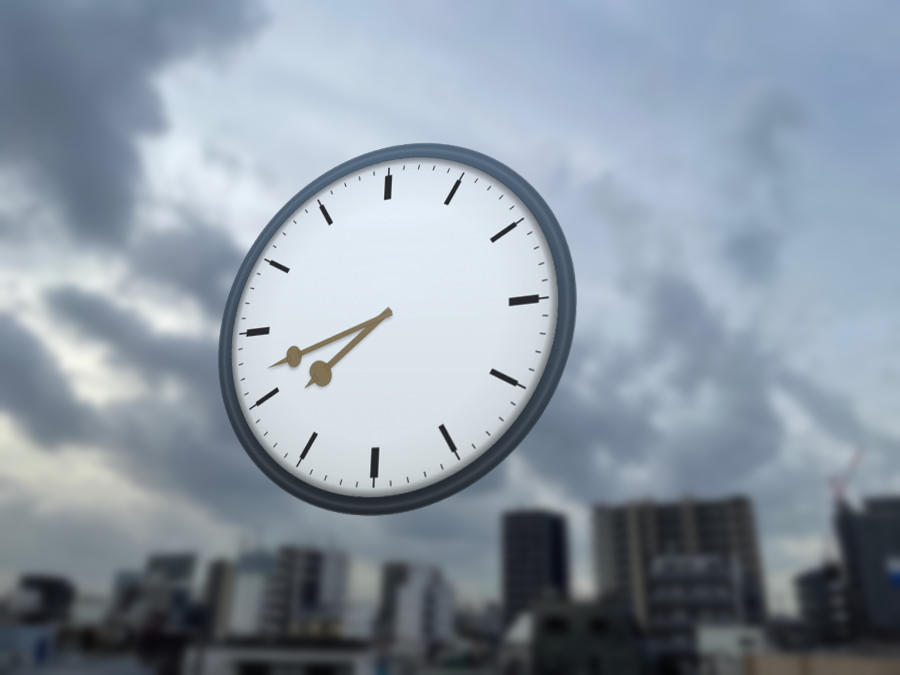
**7:42**
